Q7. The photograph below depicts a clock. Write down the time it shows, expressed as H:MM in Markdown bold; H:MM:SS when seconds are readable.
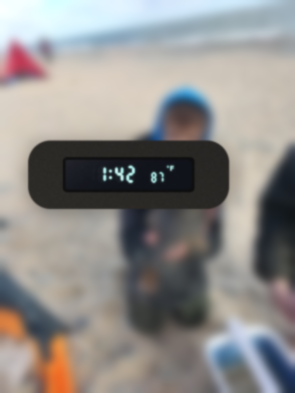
**1:42**
